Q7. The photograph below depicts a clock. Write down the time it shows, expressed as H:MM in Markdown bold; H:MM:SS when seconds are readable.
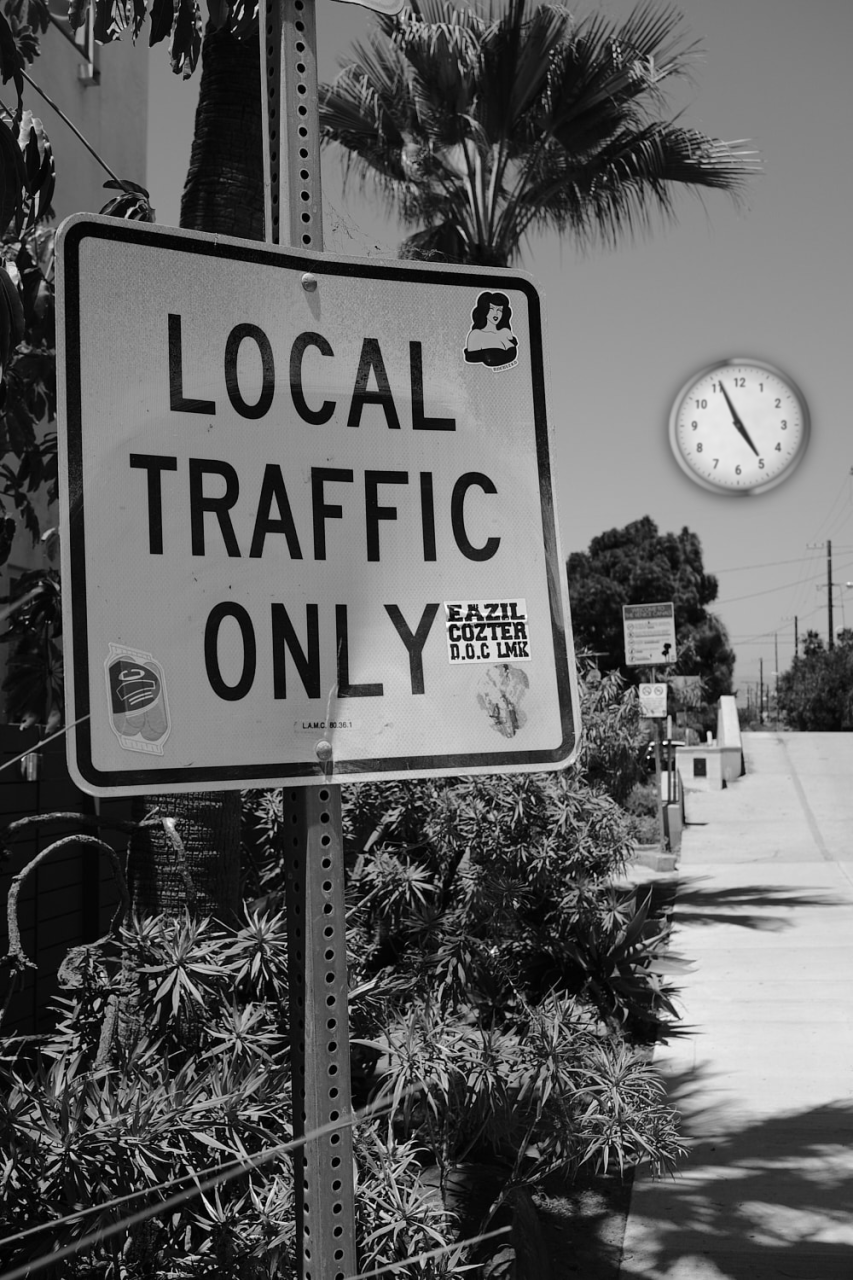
**4:56**
